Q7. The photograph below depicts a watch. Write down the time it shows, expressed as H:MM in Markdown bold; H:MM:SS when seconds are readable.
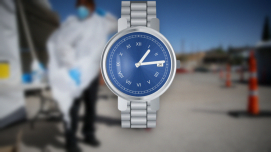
**1:14**
